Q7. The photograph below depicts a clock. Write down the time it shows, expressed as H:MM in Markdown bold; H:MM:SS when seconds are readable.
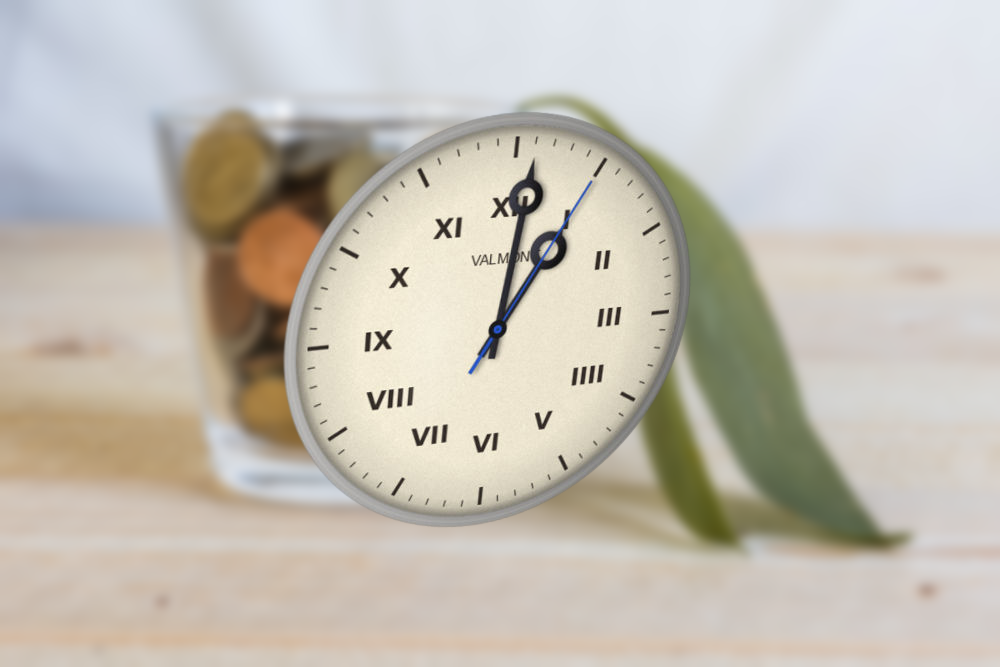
**1:01:05**
